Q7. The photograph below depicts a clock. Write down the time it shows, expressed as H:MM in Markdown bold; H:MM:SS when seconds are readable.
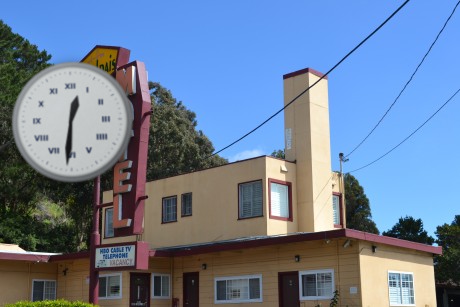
**12:31**
